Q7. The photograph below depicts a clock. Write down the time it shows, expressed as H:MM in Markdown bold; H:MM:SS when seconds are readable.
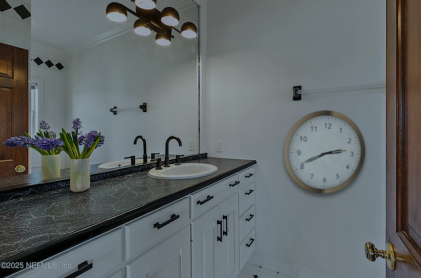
**2:41**
